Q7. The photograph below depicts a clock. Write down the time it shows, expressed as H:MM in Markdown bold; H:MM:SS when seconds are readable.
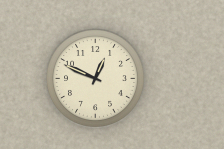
**12:49**
